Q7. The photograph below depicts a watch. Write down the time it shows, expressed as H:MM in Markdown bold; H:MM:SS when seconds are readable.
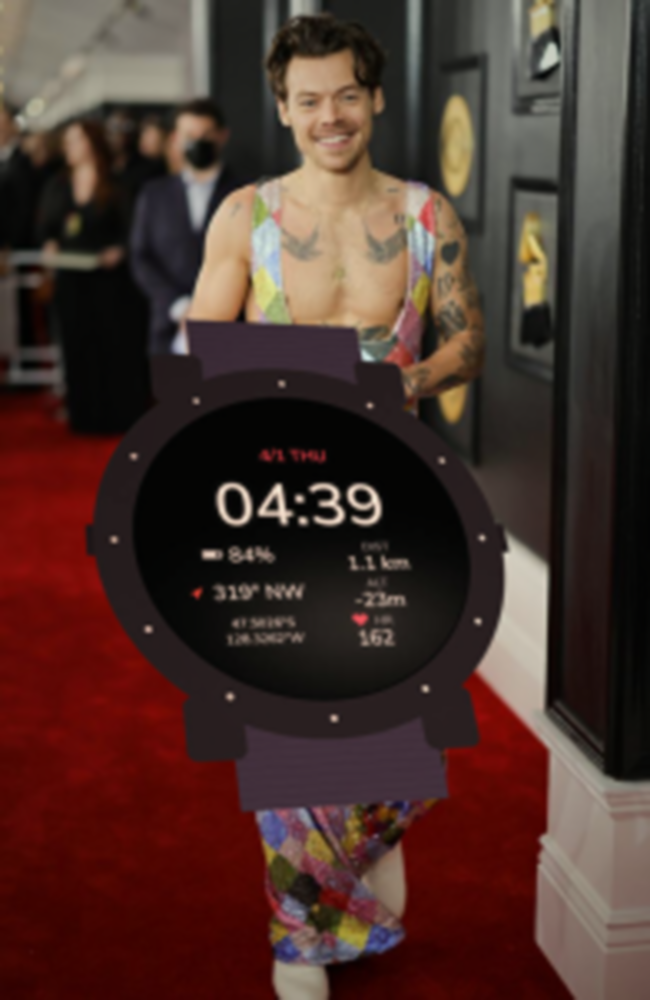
**4:39**
